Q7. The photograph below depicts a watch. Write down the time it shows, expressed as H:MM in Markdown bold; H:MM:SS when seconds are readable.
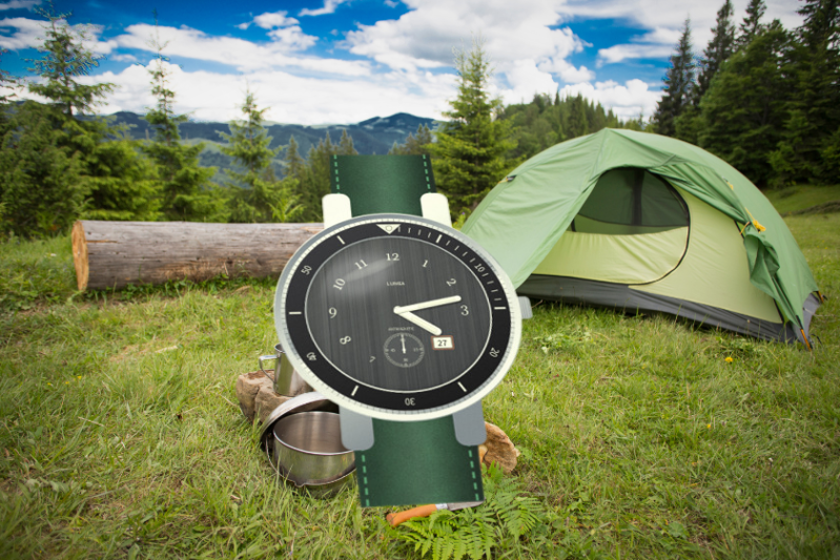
**4:13**
